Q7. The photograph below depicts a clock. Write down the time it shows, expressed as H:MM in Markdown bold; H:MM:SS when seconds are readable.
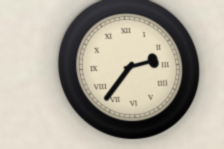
**2:37**
